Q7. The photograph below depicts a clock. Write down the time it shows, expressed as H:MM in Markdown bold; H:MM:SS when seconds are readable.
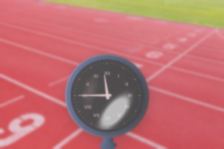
**11:45**
